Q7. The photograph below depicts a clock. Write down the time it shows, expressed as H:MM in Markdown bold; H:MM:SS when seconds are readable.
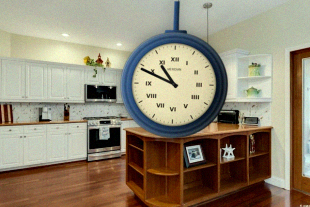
**10:49**
